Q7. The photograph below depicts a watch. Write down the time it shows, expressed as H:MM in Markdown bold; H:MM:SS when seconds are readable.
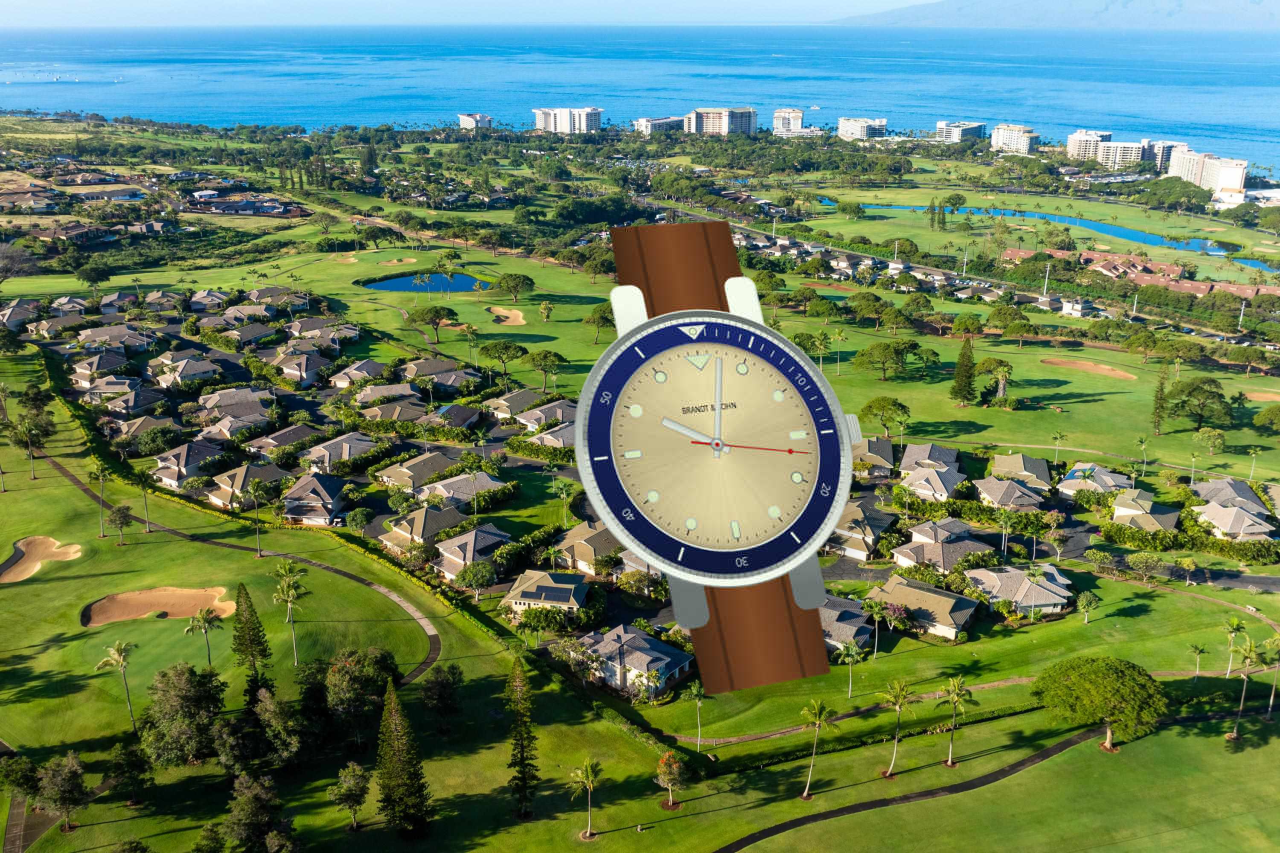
**10:02:17**
